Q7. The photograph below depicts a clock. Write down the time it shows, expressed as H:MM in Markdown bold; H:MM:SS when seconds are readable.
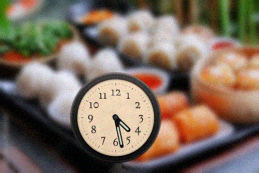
**4:28**
